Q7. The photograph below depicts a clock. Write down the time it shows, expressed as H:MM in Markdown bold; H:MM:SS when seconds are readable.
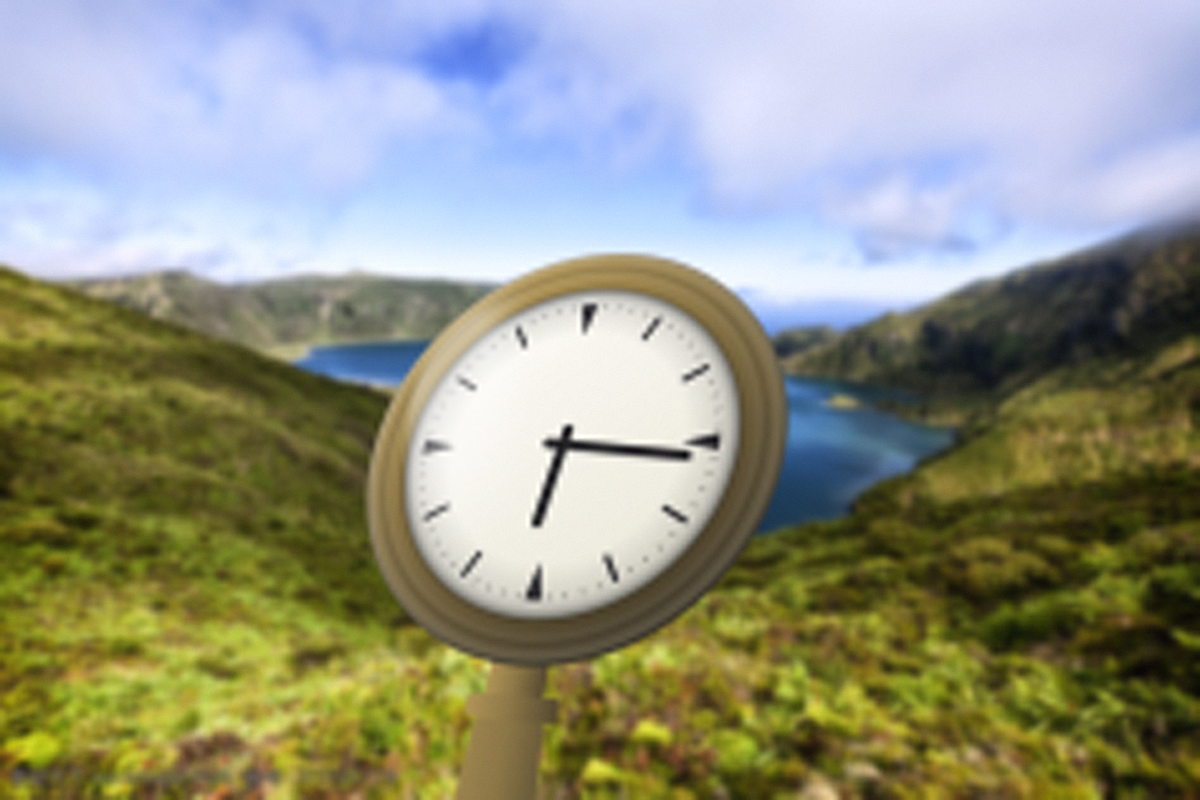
**6:16**
